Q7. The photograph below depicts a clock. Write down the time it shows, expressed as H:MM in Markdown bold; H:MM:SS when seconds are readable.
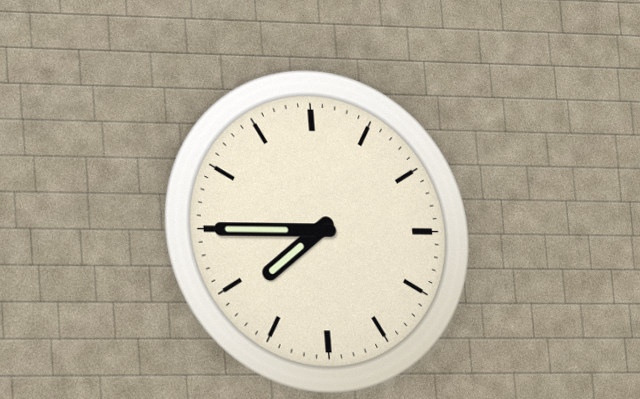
**7:45**
